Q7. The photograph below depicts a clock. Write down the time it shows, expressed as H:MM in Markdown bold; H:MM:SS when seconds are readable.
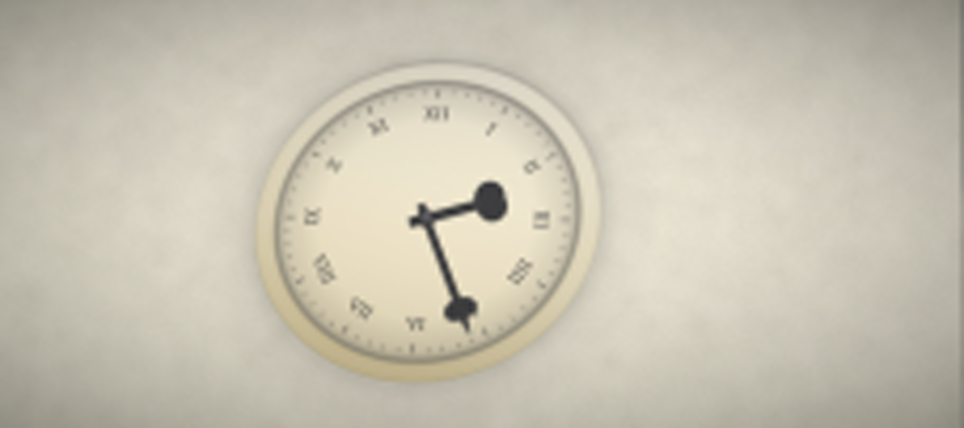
**2:26**
